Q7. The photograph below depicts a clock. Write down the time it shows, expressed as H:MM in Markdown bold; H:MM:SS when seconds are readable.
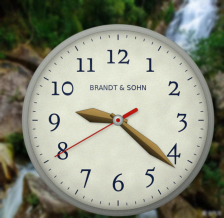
**9:21:40**
